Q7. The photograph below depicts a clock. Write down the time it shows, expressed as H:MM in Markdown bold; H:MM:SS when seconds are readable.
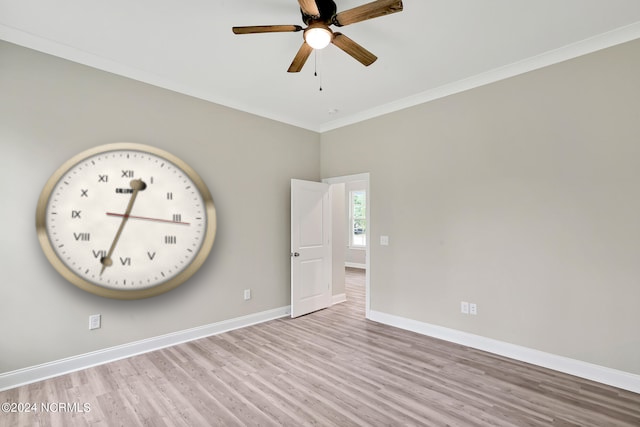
**12:33:16**
